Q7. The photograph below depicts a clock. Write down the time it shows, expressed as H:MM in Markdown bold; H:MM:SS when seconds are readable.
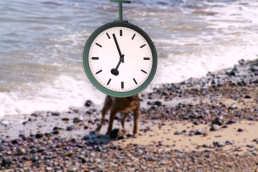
**6:57**
